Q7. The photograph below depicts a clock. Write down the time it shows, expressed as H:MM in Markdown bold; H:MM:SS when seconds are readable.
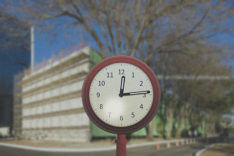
**12:14**
